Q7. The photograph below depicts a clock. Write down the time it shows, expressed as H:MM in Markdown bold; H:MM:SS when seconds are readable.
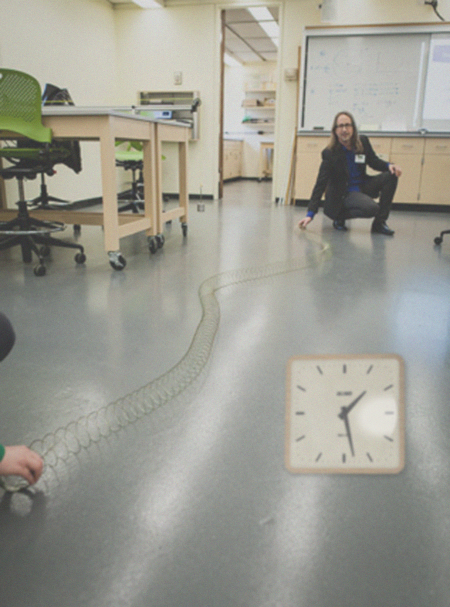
**1:28**
